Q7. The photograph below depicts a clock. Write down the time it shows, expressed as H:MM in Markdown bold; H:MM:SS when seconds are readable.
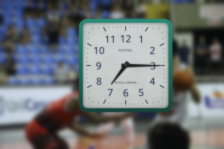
**7:15**
